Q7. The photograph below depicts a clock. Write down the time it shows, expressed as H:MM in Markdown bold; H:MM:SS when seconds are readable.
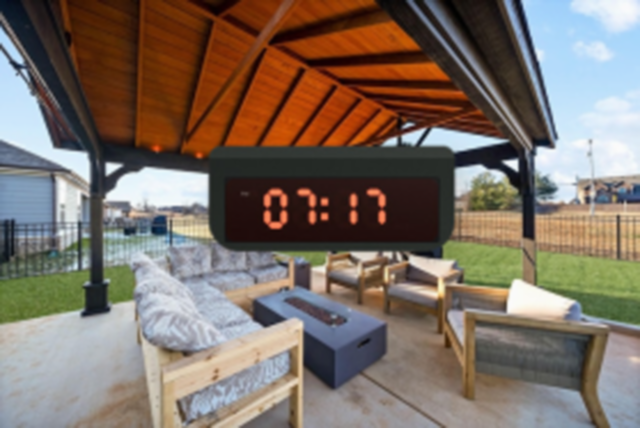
**7:17**
